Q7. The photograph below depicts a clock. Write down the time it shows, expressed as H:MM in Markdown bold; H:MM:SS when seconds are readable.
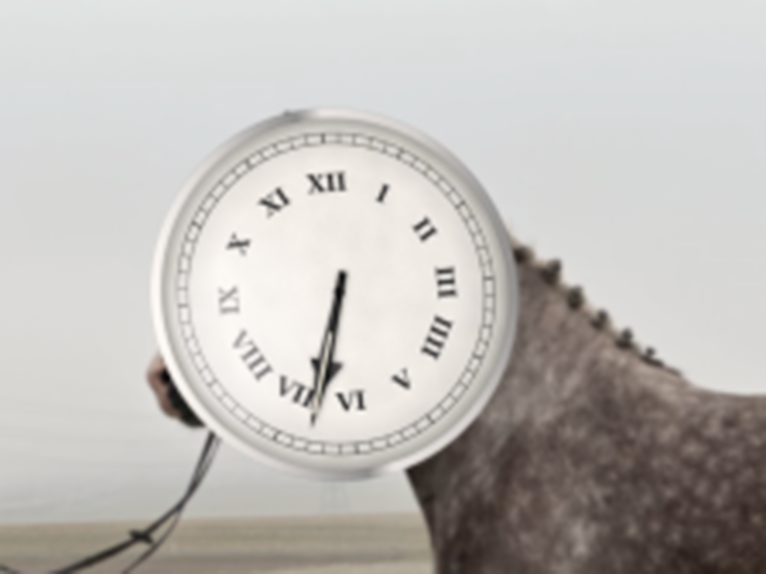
**6:33**
